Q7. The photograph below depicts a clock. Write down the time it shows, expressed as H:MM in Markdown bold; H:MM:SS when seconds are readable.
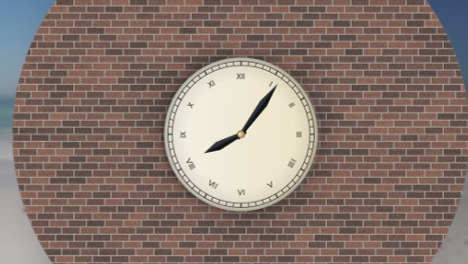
**8:06**
